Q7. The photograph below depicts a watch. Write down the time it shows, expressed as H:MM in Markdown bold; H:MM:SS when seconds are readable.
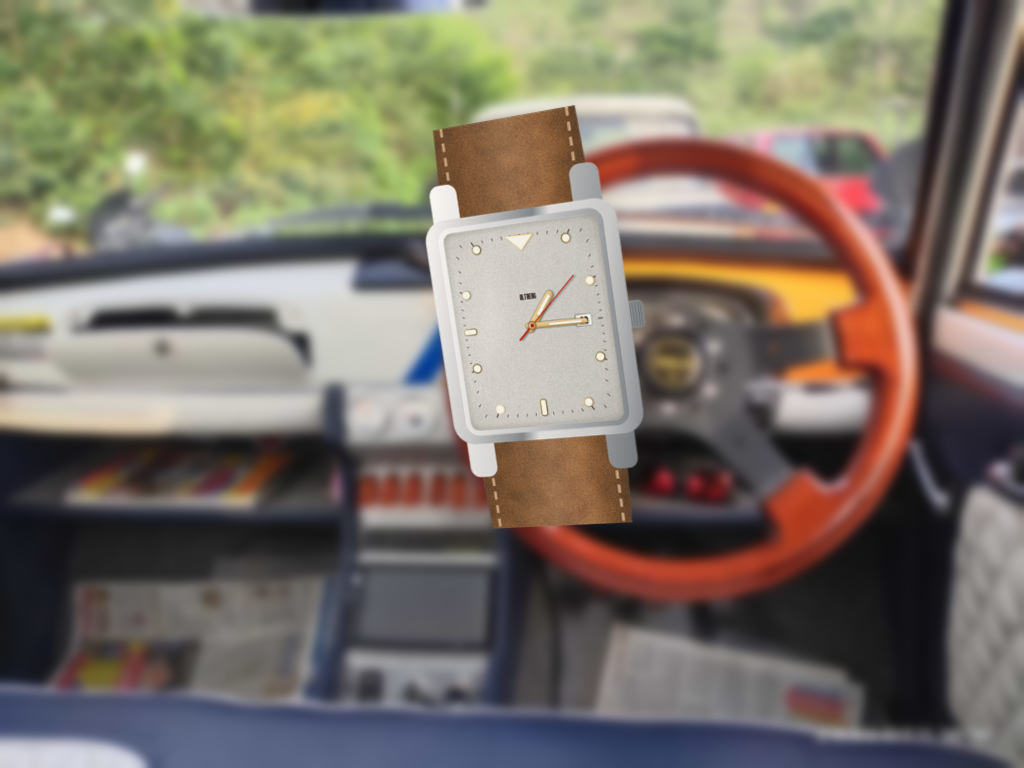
**1:15:08**
